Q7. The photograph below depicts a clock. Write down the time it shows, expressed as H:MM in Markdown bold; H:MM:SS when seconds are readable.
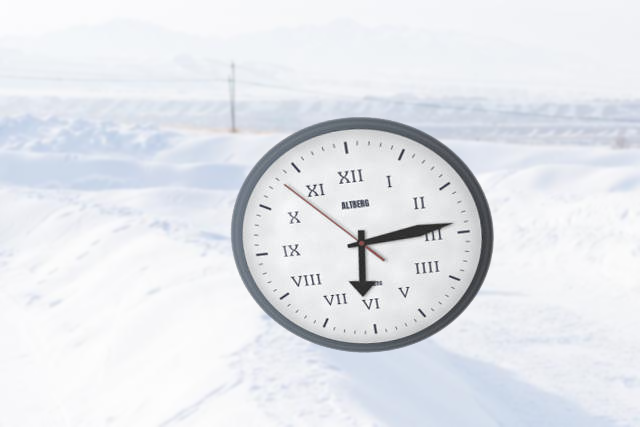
**6:13:53**
